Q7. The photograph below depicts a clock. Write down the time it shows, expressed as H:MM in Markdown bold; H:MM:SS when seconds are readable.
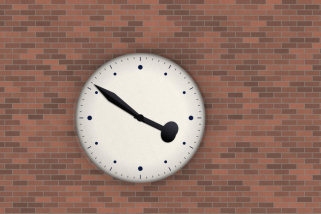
**3:51**
